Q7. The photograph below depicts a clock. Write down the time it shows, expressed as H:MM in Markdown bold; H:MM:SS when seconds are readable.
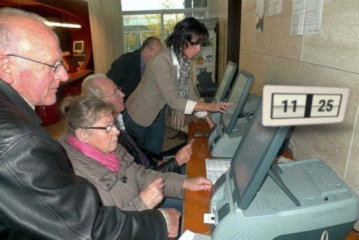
**11:25**
